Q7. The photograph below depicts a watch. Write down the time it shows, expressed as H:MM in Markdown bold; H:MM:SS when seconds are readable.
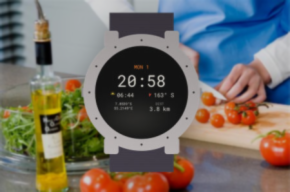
**20:58**
